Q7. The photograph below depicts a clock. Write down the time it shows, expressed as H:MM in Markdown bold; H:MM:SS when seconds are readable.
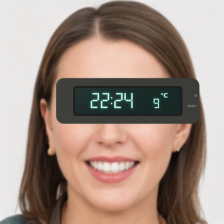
**22:24**
